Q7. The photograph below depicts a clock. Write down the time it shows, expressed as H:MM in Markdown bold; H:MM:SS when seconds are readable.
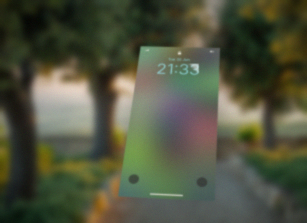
**21:33**
